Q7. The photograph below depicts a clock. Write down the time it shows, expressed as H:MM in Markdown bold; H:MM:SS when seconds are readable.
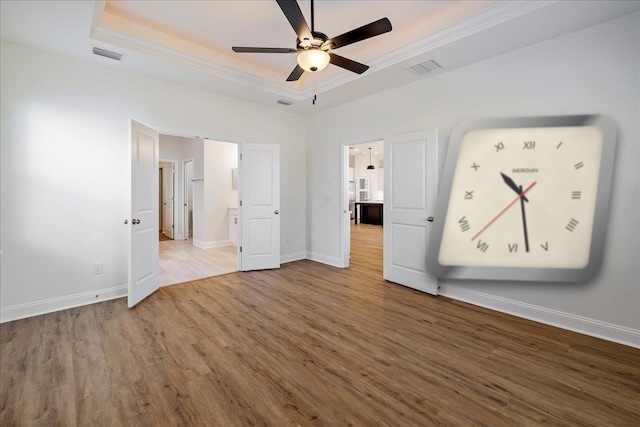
**10:27:37**
